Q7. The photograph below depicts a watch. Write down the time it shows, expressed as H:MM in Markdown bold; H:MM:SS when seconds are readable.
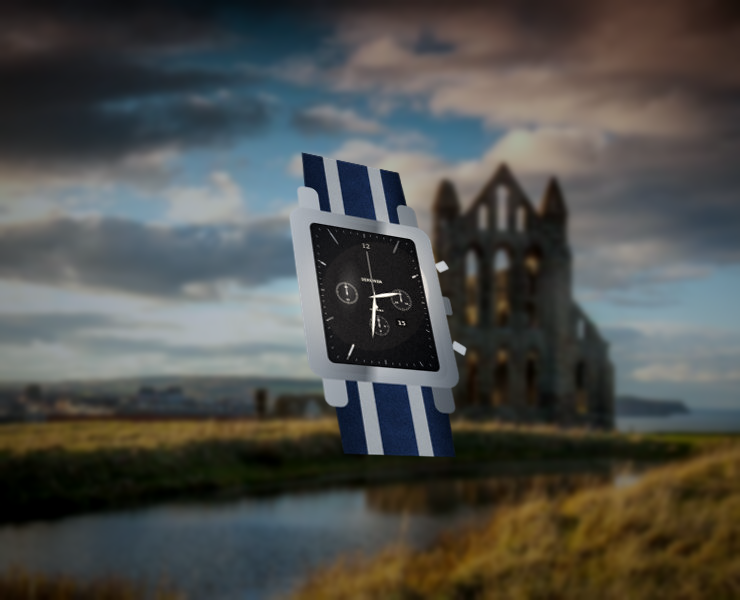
**2:32**
